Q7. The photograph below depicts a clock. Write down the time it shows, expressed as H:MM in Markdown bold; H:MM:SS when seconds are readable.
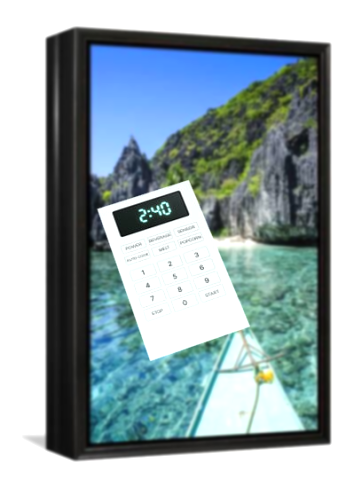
**2:40**
